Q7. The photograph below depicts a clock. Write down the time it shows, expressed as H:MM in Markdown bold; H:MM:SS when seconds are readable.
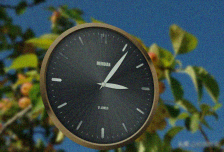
**3:06**
